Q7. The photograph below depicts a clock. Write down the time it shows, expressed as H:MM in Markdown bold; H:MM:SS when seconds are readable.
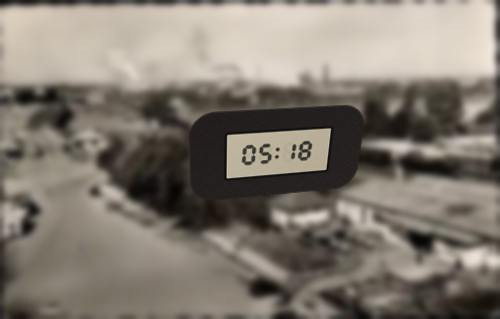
**5:18**
